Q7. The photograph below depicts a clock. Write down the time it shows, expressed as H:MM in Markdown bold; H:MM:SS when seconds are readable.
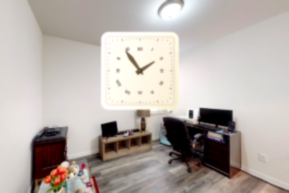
**1:54**
